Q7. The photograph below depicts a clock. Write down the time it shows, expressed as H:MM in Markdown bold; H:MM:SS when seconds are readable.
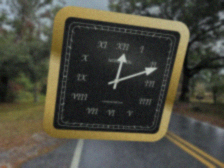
**12:11**
